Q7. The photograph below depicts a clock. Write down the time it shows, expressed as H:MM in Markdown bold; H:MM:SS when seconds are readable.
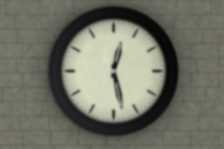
**12:28**
